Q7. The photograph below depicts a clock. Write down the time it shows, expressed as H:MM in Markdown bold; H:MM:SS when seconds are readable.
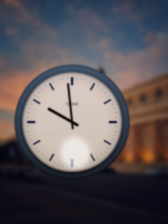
**9:59**
